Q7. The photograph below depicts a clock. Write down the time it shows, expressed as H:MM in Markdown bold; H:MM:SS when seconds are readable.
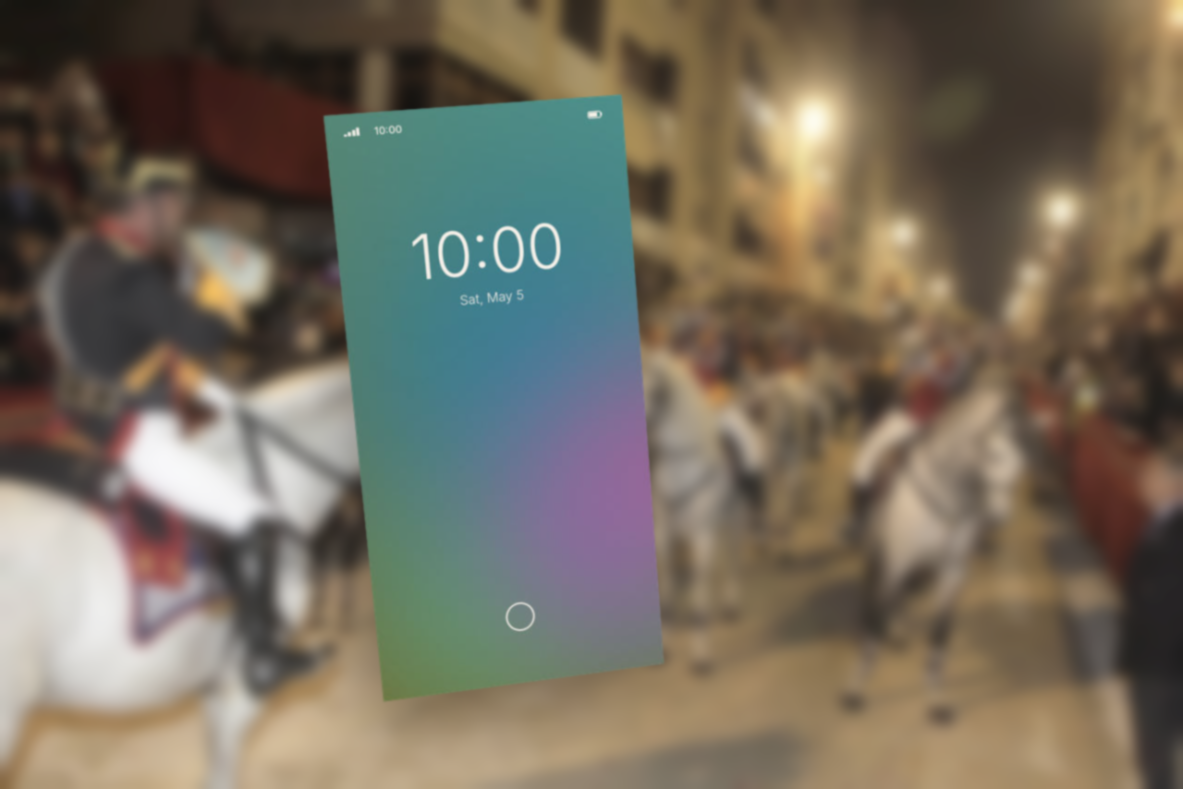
**10:00**
